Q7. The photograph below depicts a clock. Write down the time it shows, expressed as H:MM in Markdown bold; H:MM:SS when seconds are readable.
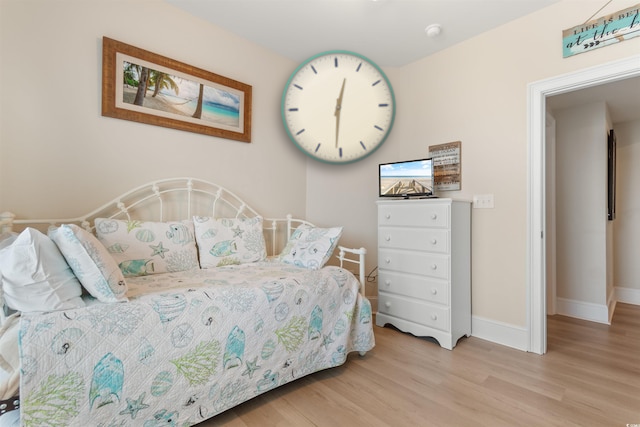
**12:31**
